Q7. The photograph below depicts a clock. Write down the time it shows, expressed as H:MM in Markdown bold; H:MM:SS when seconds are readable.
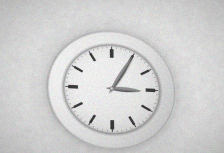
**3:05**
